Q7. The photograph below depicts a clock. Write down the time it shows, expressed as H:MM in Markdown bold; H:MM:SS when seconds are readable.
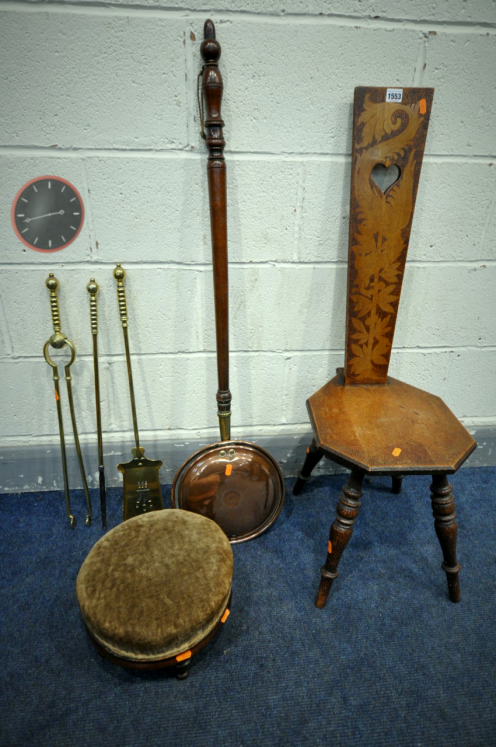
**2:43**
